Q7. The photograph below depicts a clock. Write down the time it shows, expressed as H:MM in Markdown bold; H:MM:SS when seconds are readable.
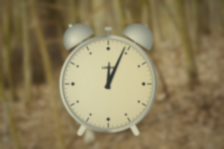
**12:04**
